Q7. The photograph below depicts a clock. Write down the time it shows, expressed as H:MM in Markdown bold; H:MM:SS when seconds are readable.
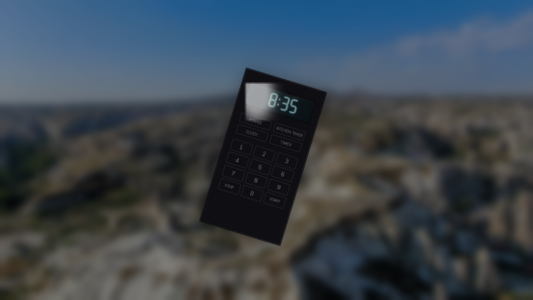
**8:35**
